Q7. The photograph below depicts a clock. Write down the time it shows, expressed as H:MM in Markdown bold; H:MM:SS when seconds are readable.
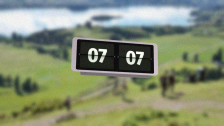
**7:07**
